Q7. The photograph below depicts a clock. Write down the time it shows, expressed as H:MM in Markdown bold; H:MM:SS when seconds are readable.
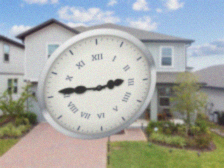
**2:46**
